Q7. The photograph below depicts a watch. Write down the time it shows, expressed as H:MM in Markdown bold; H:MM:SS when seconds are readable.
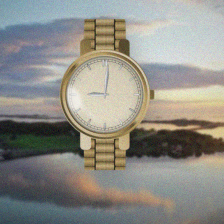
**9:01**
